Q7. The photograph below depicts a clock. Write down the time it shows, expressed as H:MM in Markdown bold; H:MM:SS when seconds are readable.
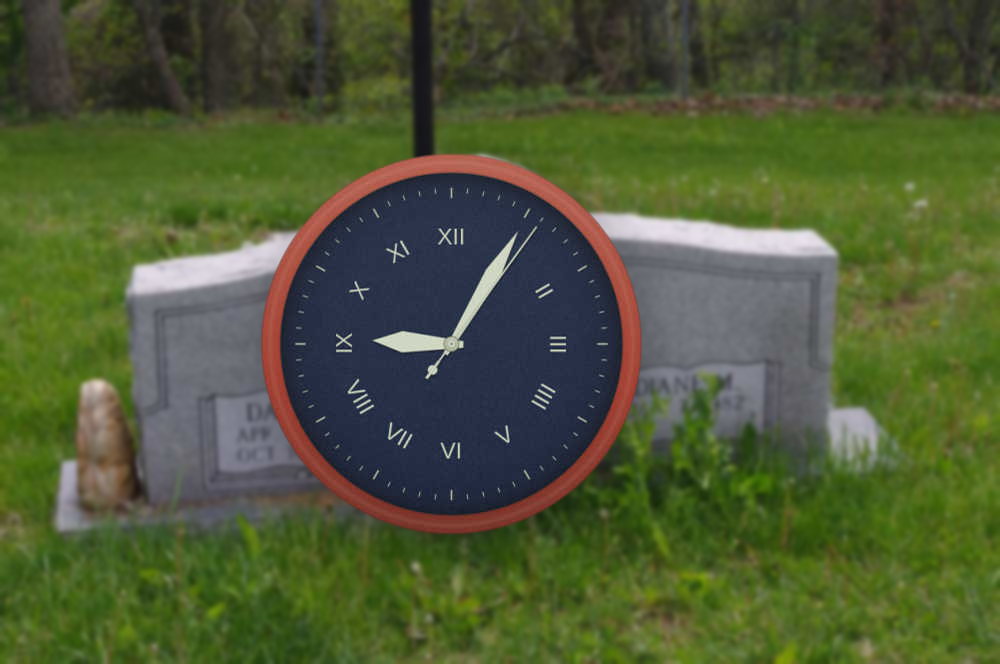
**9:05:06**
